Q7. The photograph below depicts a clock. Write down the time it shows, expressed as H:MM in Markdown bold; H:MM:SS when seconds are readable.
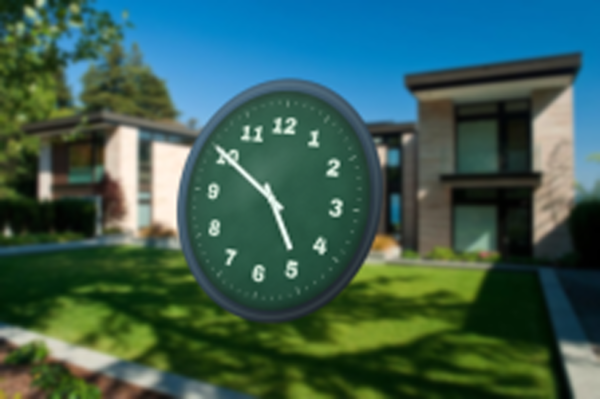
**4:50**
